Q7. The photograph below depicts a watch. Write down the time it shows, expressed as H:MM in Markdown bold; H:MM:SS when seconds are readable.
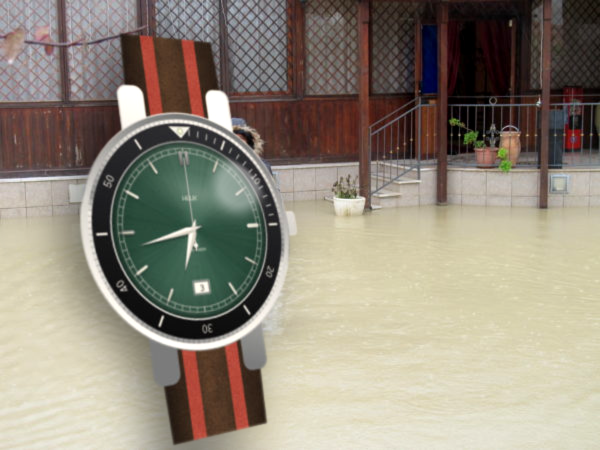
**6:43:00**
